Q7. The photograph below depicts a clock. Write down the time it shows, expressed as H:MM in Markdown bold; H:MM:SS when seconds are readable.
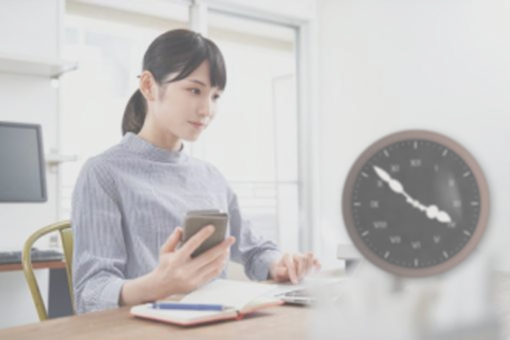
**3:52**
